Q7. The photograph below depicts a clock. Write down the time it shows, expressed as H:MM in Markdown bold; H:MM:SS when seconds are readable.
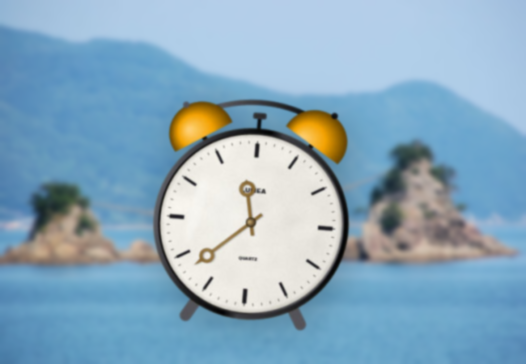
**11:38**
